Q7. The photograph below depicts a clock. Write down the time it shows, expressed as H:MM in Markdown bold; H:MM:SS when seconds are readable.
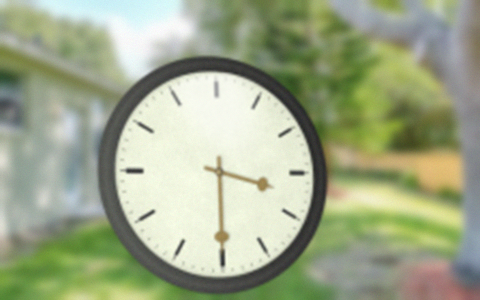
**3:30**
